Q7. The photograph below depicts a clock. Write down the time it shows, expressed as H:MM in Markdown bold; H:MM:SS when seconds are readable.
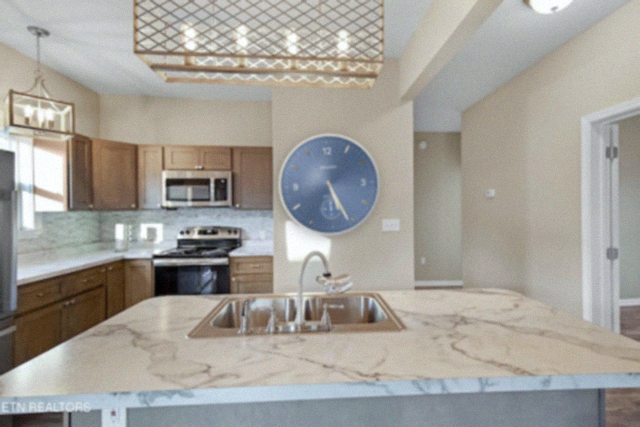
**5:26**
